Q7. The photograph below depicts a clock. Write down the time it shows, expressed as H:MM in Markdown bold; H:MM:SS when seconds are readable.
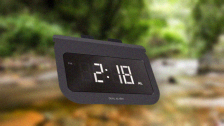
**2:18**
